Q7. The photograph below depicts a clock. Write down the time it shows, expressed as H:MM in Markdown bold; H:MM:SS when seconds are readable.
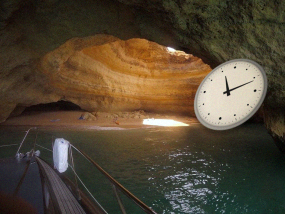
**11:11**
